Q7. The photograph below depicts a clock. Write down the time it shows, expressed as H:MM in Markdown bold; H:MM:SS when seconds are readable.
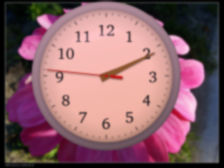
**2:10:46**
